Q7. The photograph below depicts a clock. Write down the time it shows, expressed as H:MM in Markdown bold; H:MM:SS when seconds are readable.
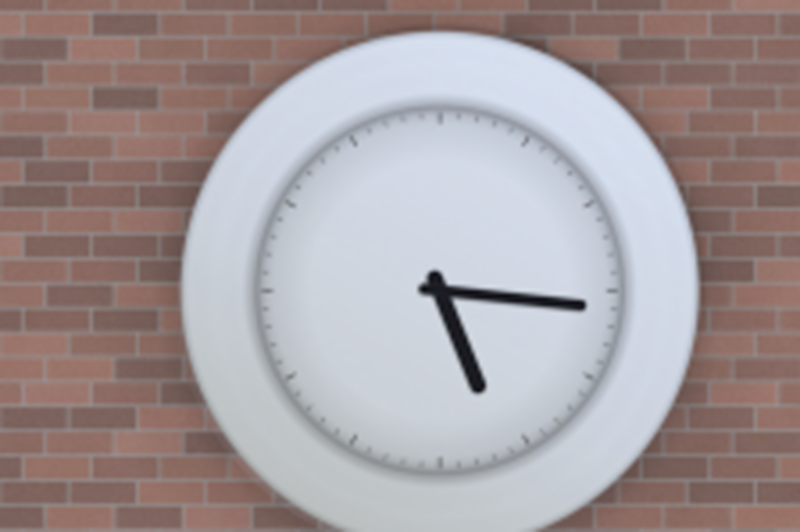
**5:16**
